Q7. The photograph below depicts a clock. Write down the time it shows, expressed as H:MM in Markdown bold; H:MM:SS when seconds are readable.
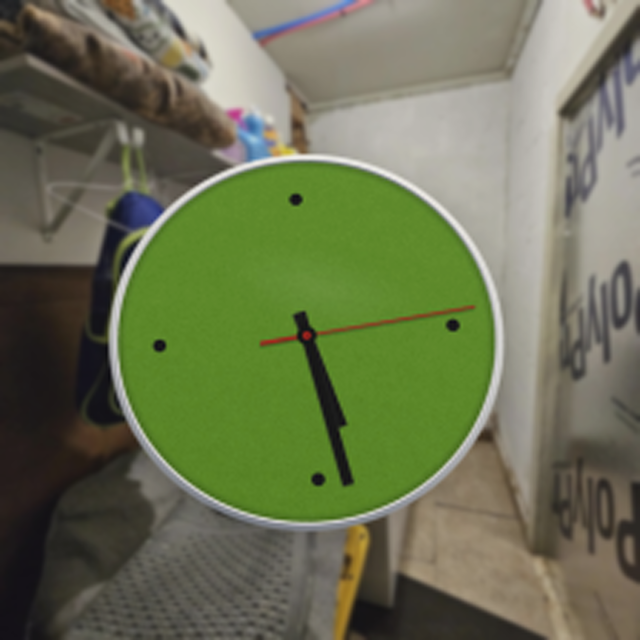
**5:28:14**
